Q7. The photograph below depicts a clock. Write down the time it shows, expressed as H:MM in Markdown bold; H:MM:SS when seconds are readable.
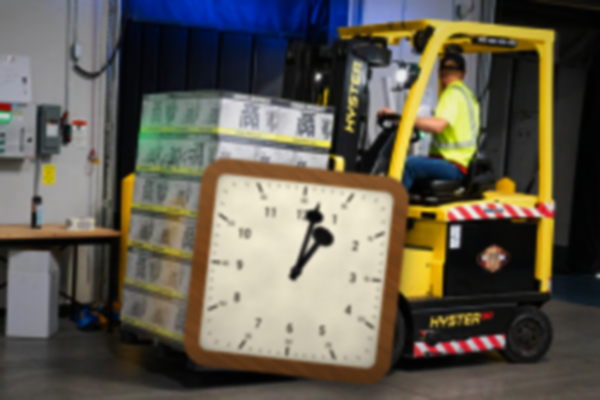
**1:02**
